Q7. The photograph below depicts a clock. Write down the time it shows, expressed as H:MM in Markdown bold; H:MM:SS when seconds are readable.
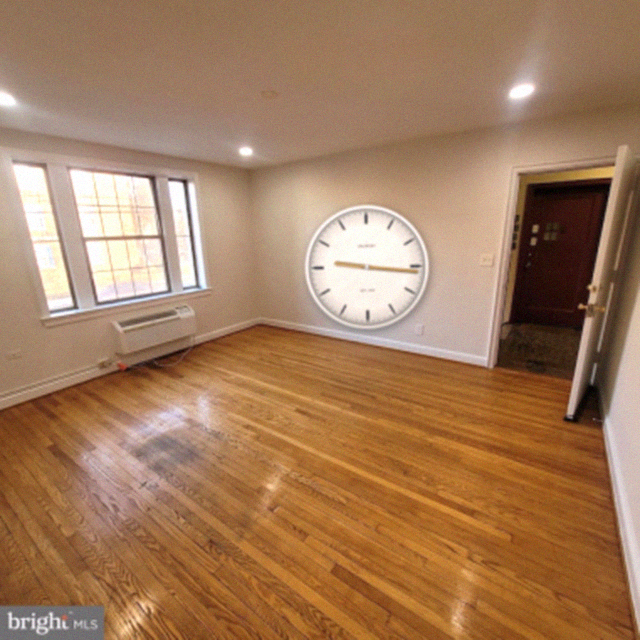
**9:16**
